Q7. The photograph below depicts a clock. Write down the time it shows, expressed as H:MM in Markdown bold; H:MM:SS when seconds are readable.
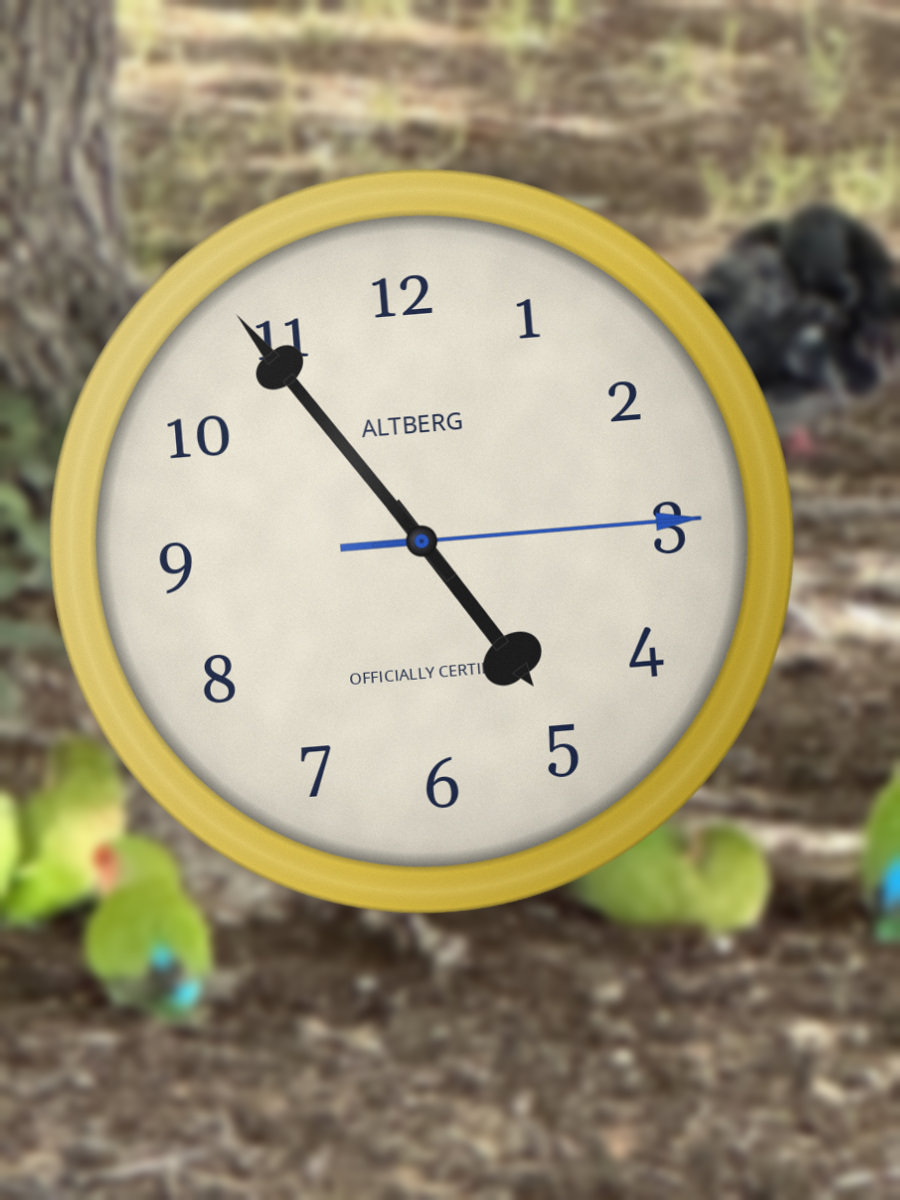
**4:54:15**
